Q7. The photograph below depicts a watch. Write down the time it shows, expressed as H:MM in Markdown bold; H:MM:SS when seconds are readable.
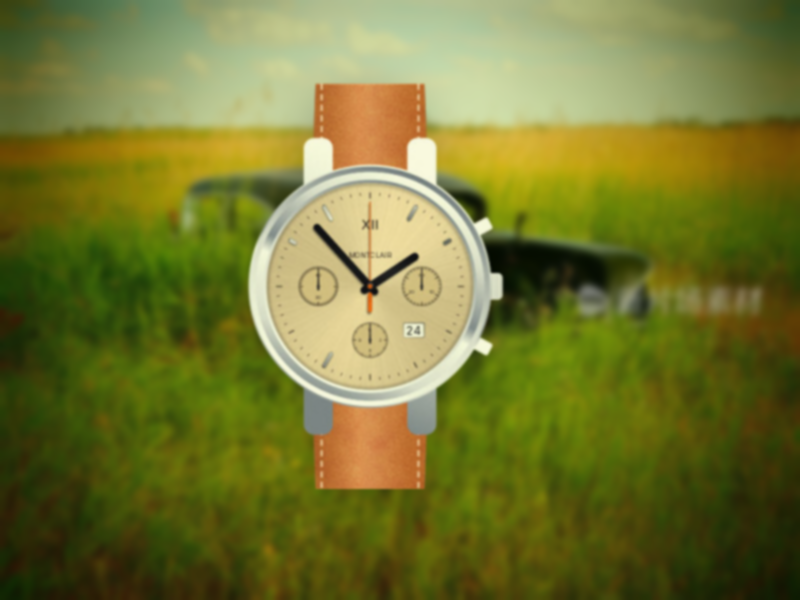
**1:53**
